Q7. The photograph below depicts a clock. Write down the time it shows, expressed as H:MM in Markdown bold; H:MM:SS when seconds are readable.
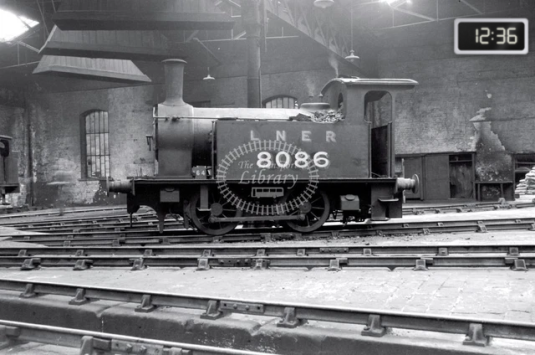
**12:36**
